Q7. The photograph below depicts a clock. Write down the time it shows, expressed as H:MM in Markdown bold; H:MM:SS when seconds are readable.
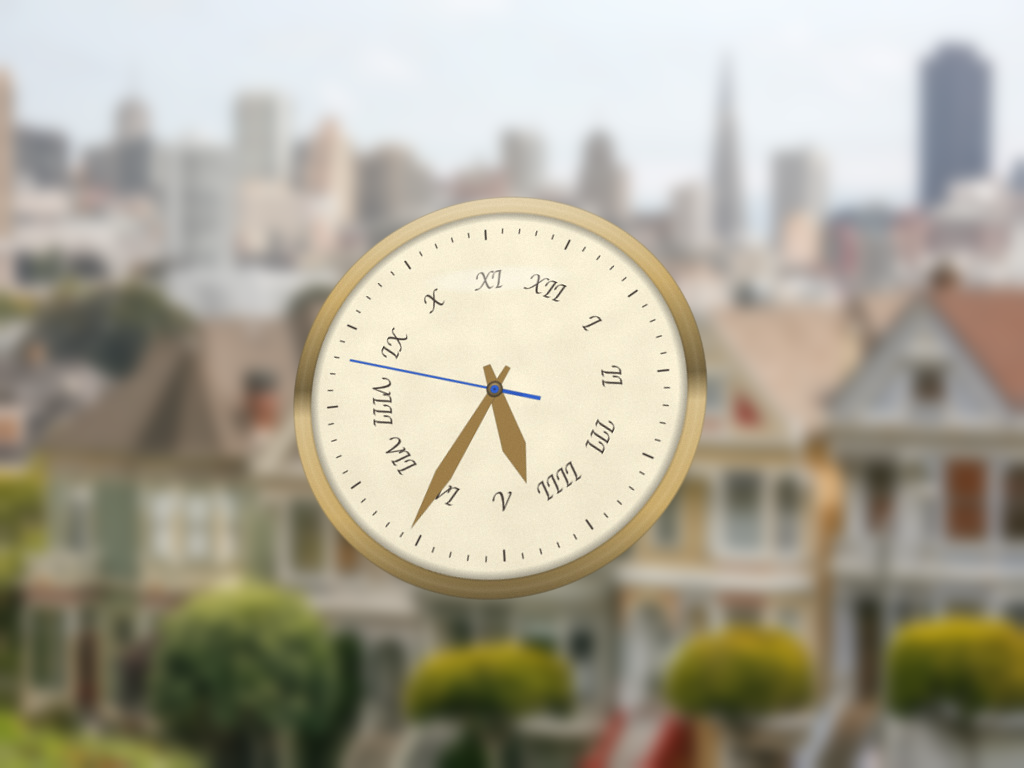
**4:30:43**
